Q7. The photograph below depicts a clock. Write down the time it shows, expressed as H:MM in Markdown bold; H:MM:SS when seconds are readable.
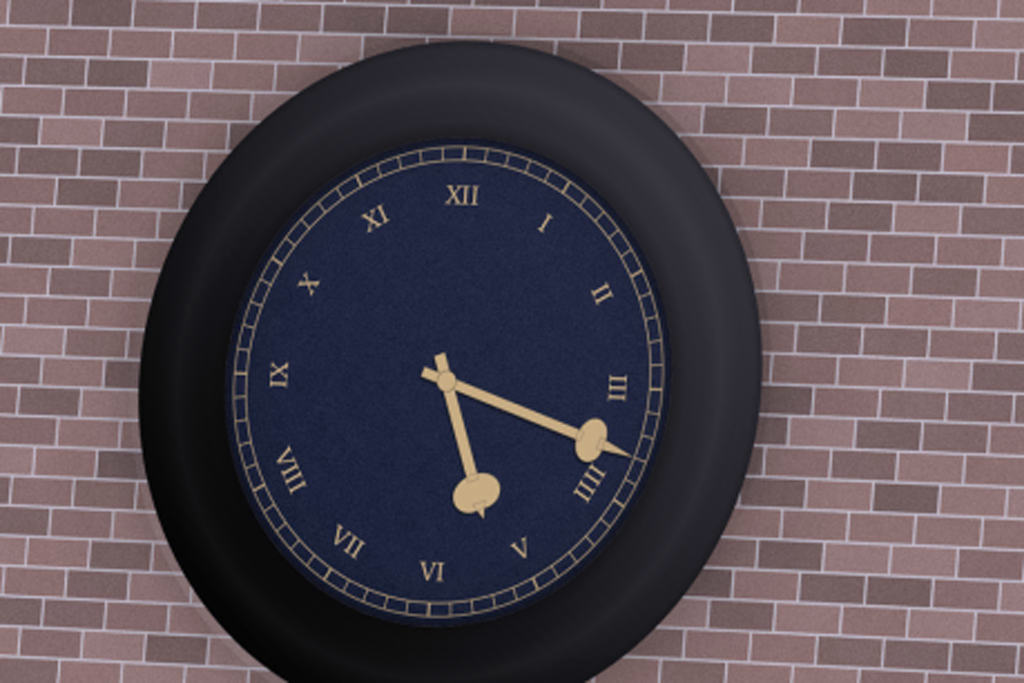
**5:18**
